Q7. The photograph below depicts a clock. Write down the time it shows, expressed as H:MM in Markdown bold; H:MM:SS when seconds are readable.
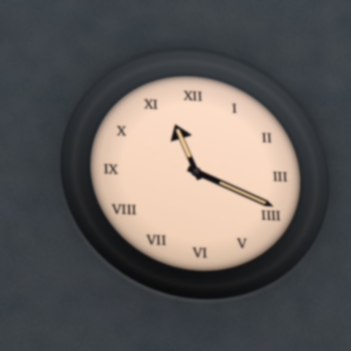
**11:19**
